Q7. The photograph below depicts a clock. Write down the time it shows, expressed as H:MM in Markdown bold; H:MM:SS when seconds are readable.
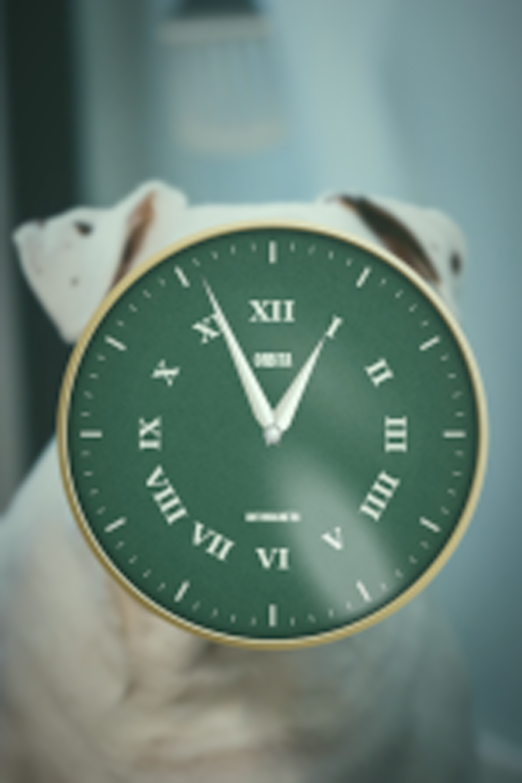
**12:56**
